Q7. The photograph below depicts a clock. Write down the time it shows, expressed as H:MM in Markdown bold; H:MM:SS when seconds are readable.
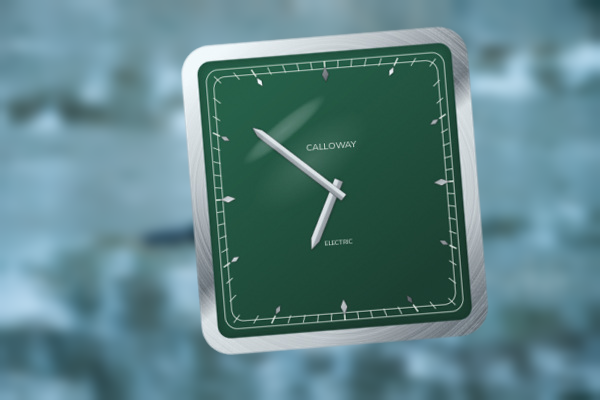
**6:52**
